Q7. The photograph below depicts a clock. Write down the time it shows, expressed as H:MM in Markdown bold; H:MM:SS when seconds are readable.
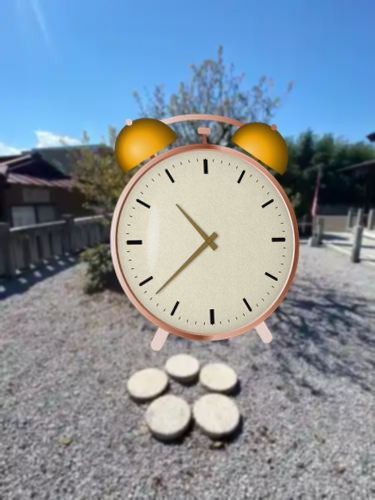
**10:38**
